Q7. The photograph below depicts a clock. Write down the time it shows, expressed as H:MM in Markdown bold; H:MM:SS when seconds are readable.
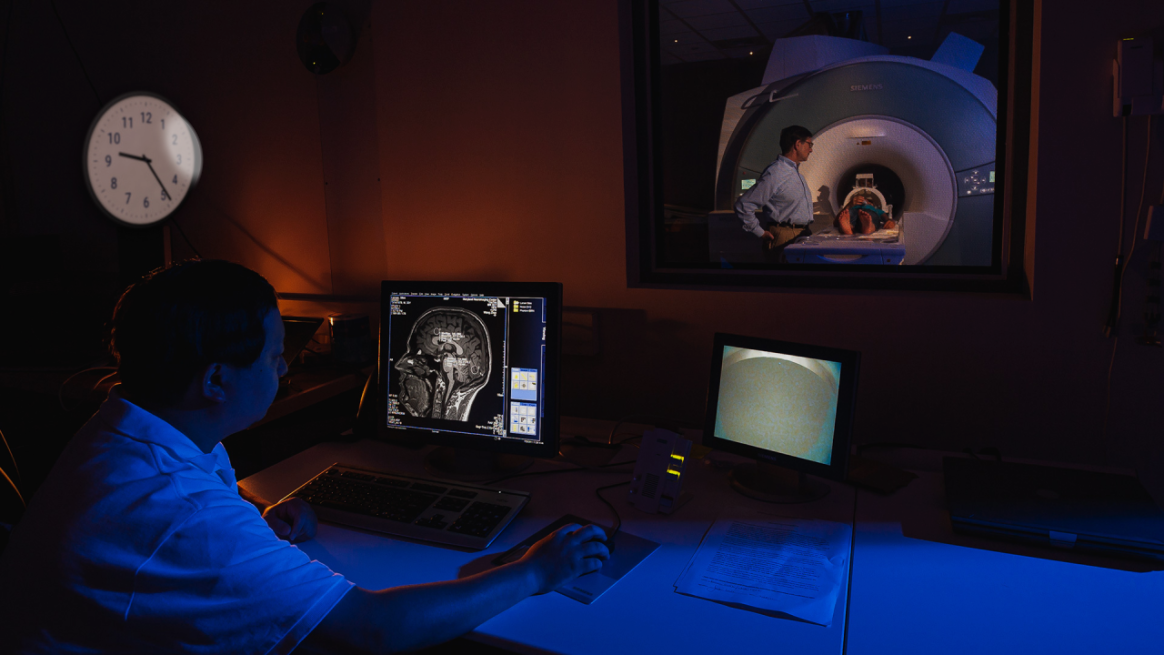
**9:24**
